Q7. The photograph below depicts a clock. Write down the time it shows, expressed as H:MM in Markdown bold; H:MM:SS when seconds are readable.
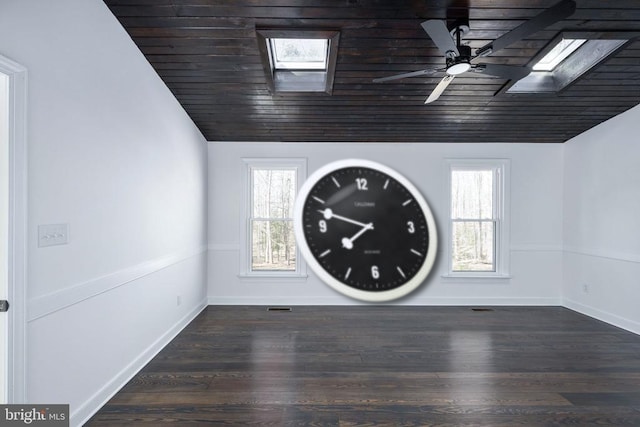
**7:48**
